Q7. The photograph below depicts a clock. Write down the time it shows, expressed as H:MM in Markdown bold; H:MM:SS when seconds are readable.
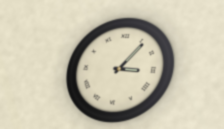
**3:06**
